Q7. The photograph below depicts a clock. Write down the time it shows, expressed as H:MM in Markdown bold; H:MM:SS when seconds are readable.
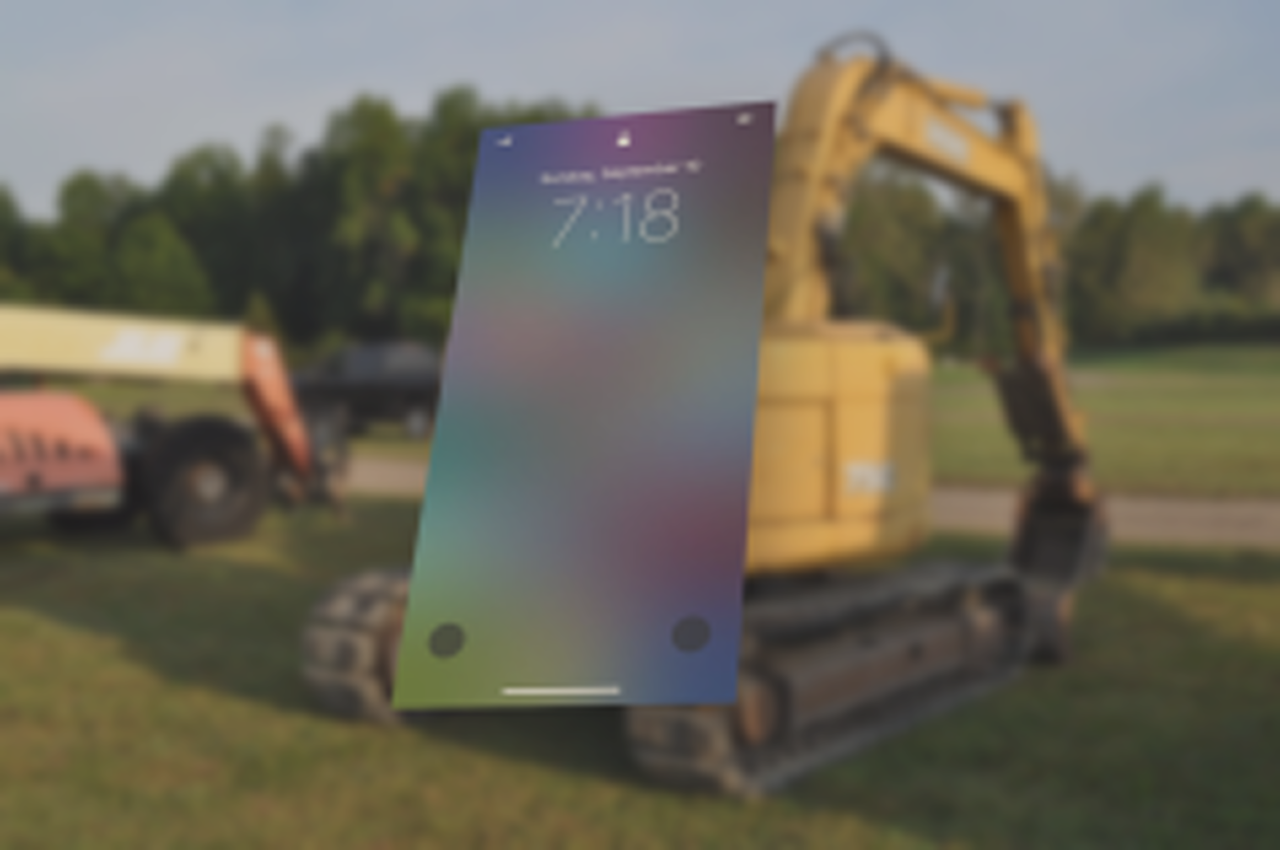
**7:18**
